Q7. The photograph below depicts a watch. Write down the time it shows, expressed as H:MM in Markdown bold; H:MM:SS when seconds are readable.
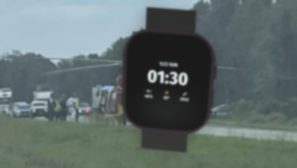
**1:30**
